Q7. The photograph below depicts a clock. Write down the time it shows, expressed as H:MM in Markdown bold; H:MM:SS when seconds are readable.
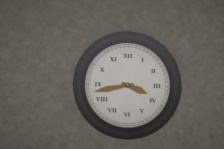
**3:43**
